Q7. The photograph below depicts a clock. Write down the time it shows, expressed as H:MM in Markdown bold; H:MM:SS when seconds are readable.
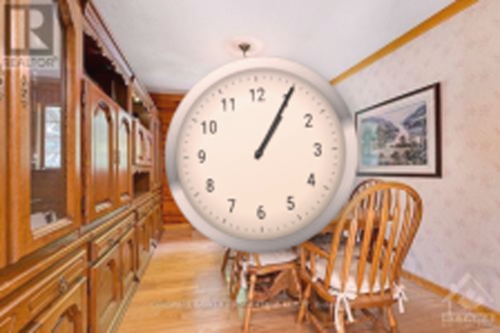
**1:05**
